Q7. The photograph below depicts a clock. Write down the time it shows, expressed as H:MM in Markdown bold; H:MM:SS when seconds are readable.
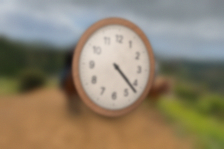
**4:22**
